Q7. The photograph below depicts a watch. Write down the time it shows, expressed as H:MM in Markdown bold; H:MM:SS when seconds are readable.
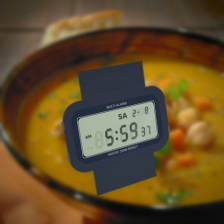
**5:59:37**
